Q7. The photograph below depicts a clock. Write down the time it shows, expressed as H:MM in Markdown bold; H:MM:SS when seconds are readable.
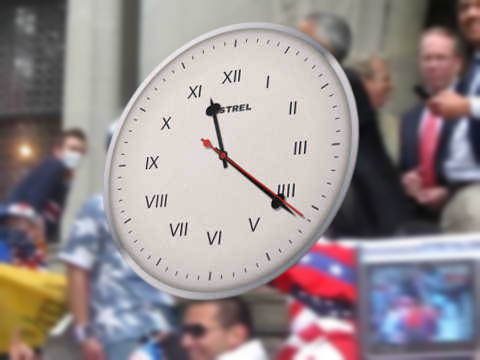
**11:21:21**
